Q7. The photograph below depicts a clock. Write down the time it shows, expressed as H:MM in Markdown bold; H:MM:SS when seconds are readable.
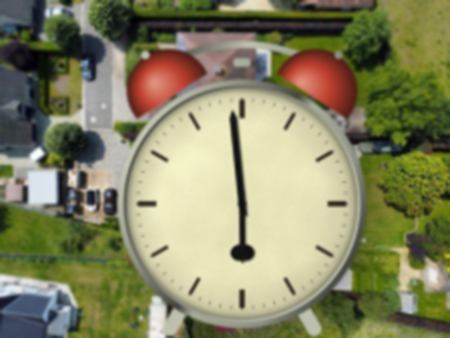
**5:59**
